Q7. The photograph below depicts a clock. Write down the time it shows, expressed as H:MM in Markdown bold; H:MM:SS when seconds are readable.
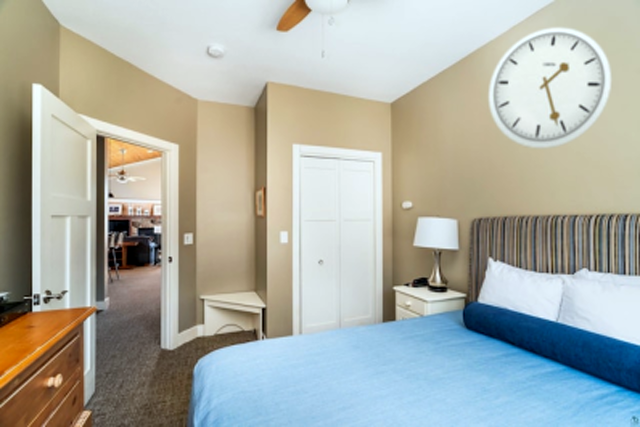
**1:26**
